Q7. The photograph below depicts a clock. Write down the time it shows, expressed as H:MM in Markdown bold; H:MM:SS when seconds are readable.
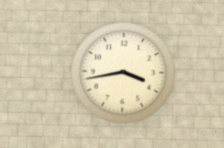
**3:43**
